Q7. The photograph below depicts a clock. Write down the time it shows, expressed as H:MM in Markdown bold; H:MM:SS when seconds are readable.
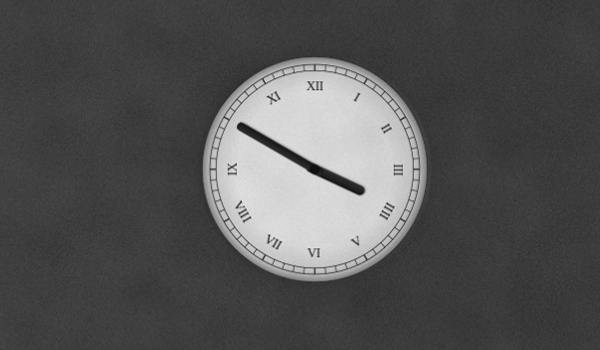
**3:50**
